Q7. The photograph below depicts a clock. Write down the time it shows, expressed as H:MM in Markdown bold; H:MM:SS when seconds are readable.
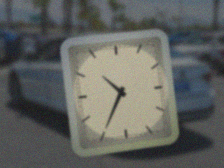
**10:35**
